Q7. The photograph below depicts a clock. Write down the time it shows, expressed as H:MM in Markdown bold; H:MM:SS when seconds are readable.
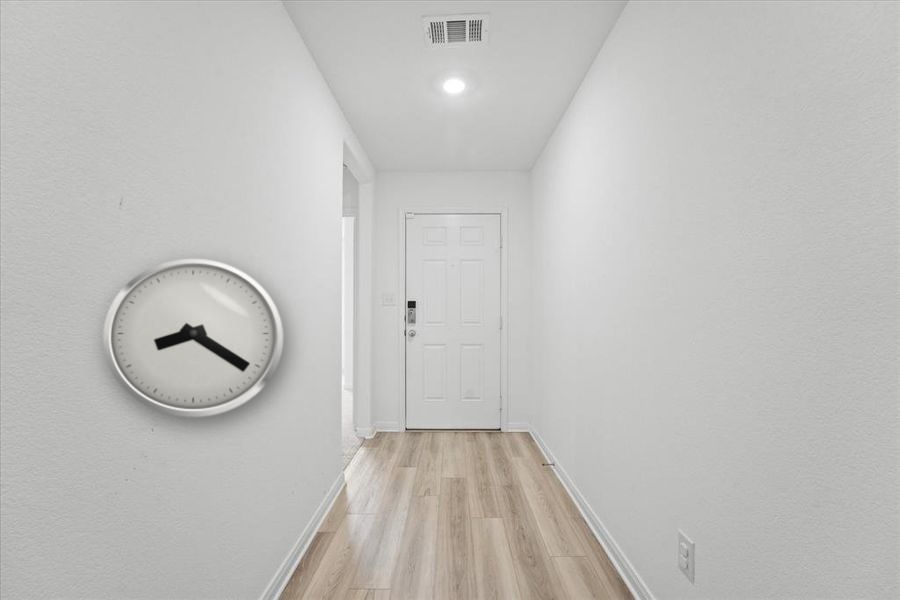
**8:21**
